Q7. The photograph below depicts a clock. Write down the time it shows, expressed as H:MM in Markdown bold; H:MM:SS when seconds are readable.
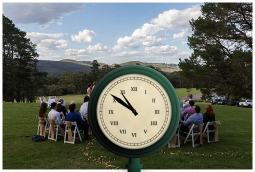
**10:51**
